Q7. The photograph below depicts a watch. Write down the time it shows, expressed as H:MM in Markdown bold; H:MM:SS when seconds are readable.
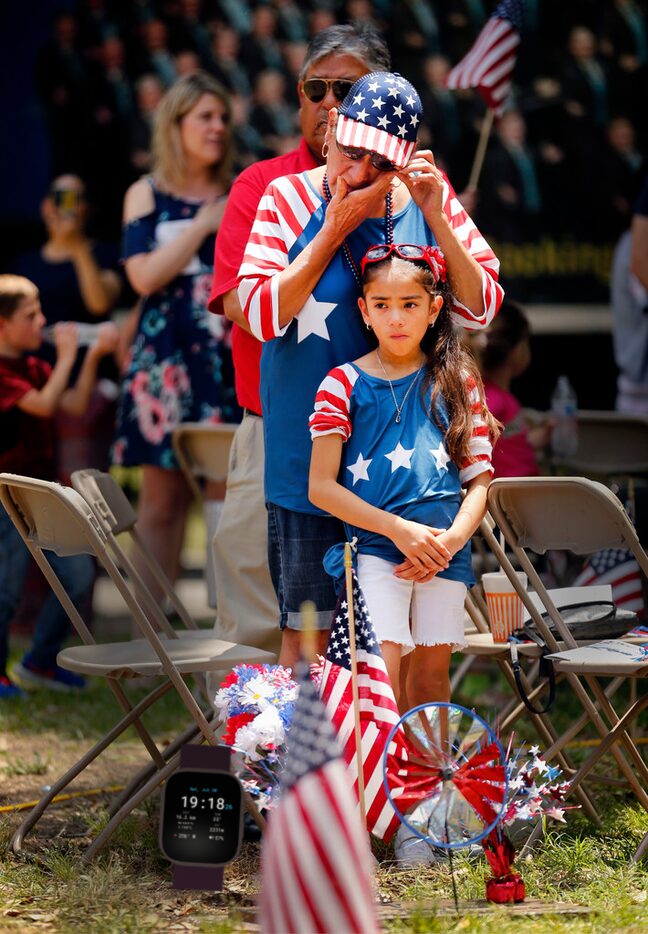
**19:18**
